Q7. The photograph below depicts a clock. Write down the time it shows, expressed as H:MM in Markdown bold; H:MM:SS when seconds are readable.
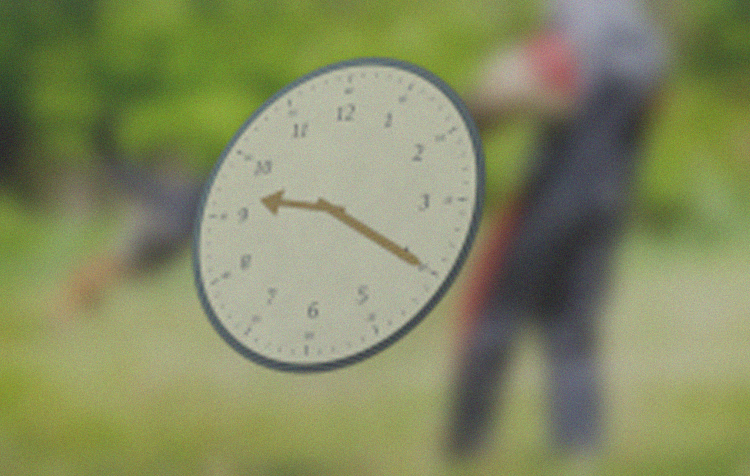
**9:20**
